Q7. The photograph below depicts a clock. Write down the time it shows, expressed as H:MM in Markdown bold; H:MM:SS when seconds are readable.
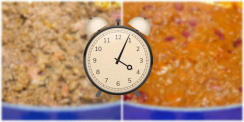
**4:04**
